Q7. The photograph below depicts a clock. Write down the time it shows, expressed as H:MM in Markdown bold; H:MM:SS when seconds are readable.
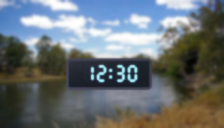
**12:30**
